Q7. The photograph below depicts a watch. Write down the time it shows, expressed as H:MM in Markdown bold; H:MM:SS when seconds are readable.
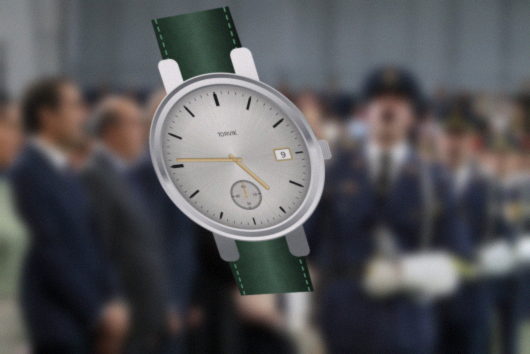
**4:46**
